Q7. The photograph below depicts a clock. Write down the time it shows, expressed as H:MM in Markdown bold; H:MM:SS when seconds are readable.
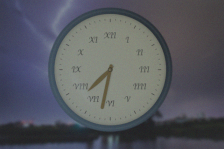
**7:32**
